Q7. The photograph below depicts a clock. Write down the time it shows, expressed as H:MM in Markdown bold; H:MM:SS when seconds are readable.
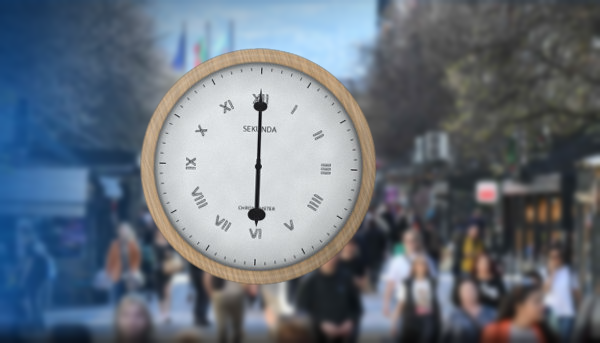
**6:00**
